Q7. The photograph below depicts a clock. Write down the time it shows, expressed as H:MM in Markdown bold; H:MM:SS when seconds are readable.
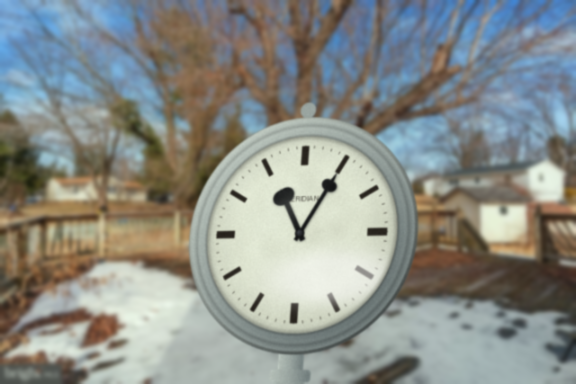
**11:05**
